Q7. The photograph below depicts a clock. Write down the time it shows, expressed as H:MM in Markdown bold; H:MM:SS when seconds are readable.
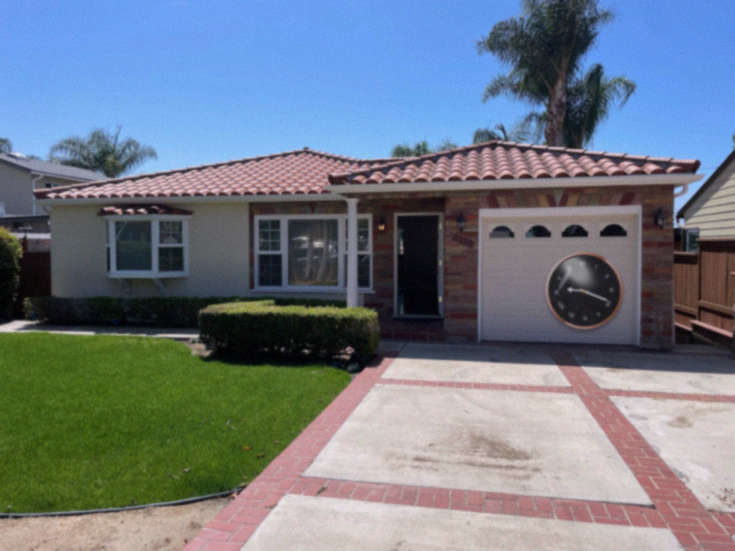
**9:19**
